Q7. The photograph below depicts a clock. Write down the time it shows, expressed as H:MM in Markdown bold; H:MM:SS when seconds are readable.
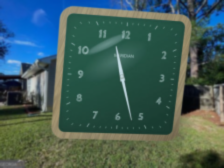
**11:27**
